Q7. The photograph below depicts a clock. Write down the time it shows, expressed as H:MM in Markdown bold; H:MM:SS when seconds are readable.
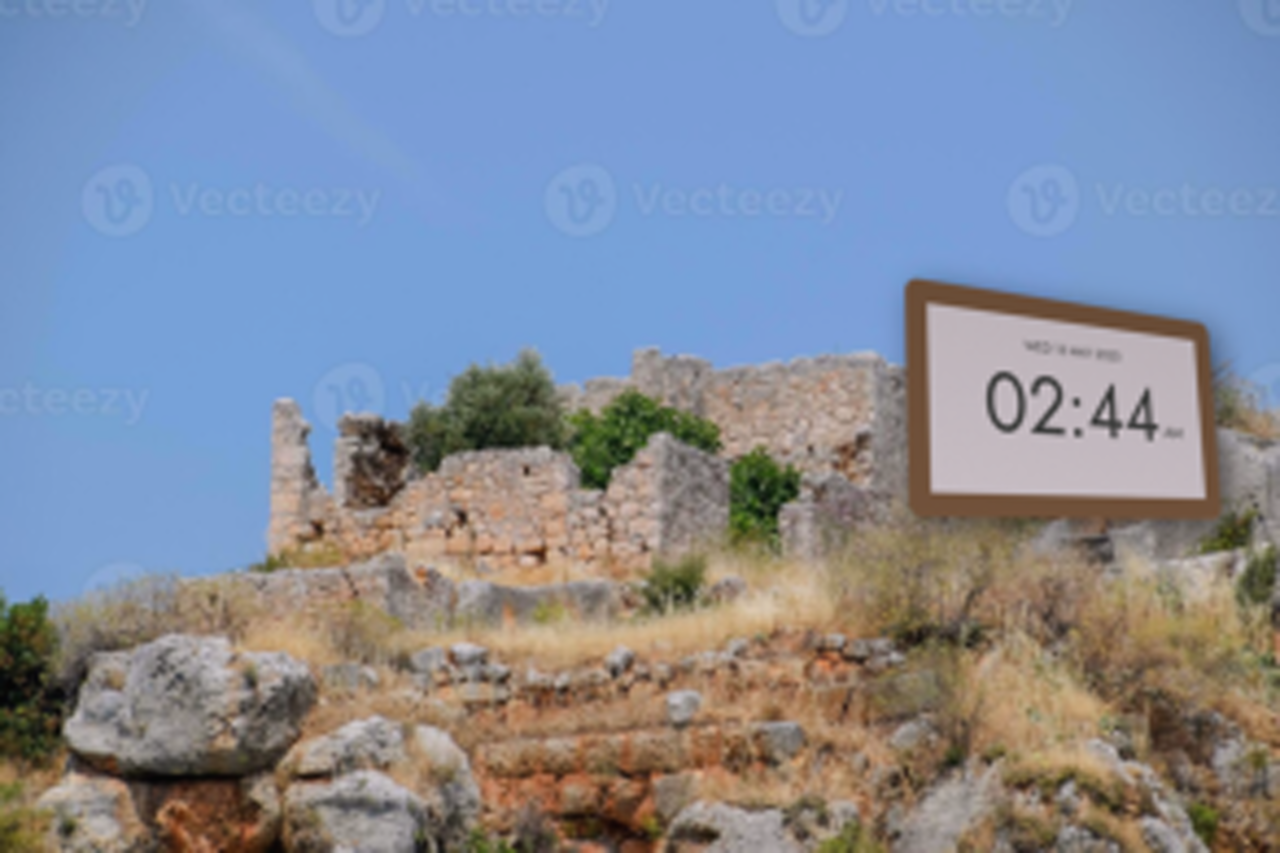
**2:44**
